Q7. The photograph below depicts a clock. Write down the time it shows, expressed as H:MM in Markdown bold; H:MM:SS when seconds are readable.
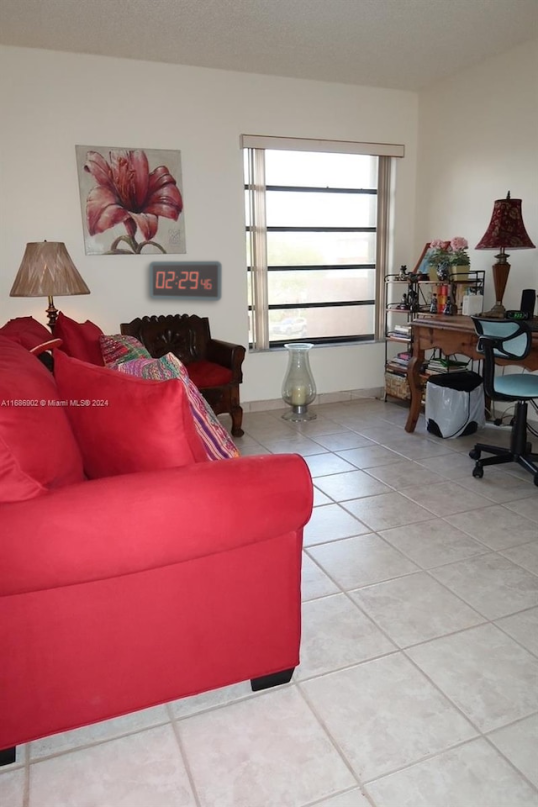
**2:29:46**
